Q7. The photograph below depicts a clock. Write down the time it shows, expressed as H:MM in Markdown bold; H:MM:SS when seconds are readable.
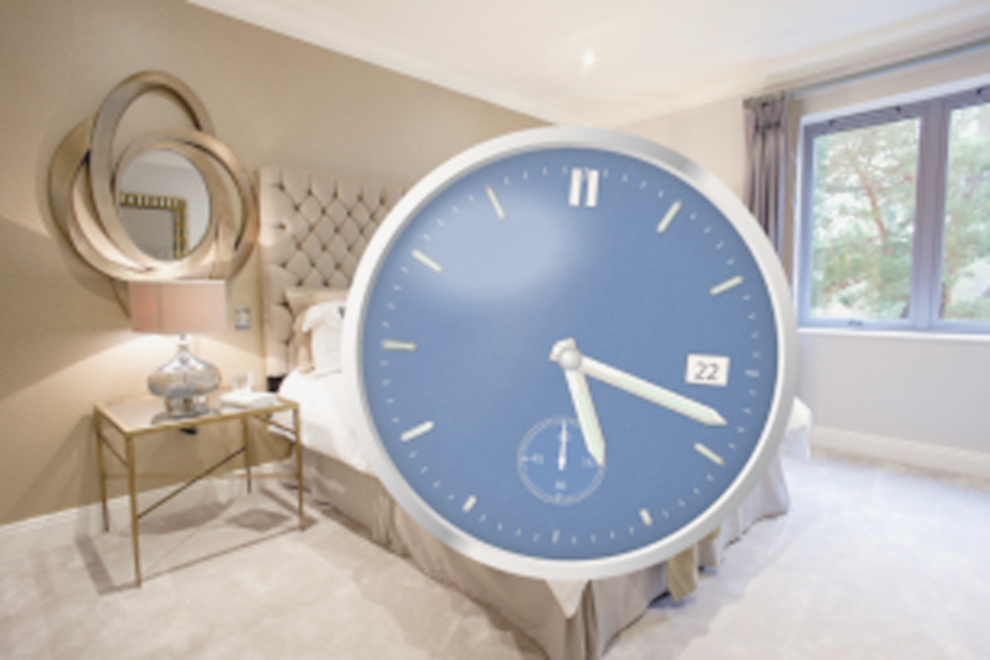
**5:18**
